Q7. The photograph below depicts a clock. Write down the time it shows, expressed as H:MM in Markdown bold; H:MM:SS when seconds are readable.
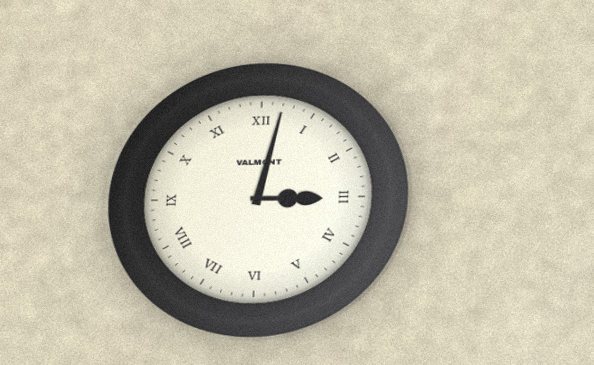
**3:02**
